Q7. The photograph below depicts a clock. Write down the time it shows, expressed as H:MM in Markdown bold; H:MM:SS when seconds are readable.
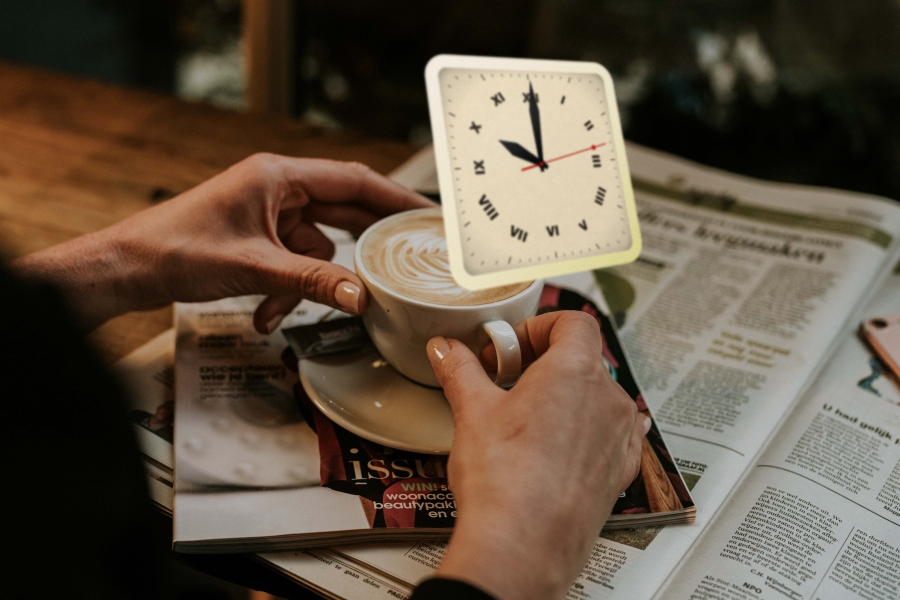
**10:00:13**
